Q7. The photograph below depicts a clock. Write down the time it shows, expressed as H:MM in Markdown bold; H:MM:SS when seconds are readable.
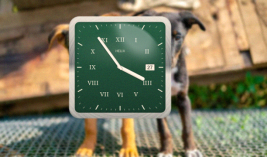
**3:54**
